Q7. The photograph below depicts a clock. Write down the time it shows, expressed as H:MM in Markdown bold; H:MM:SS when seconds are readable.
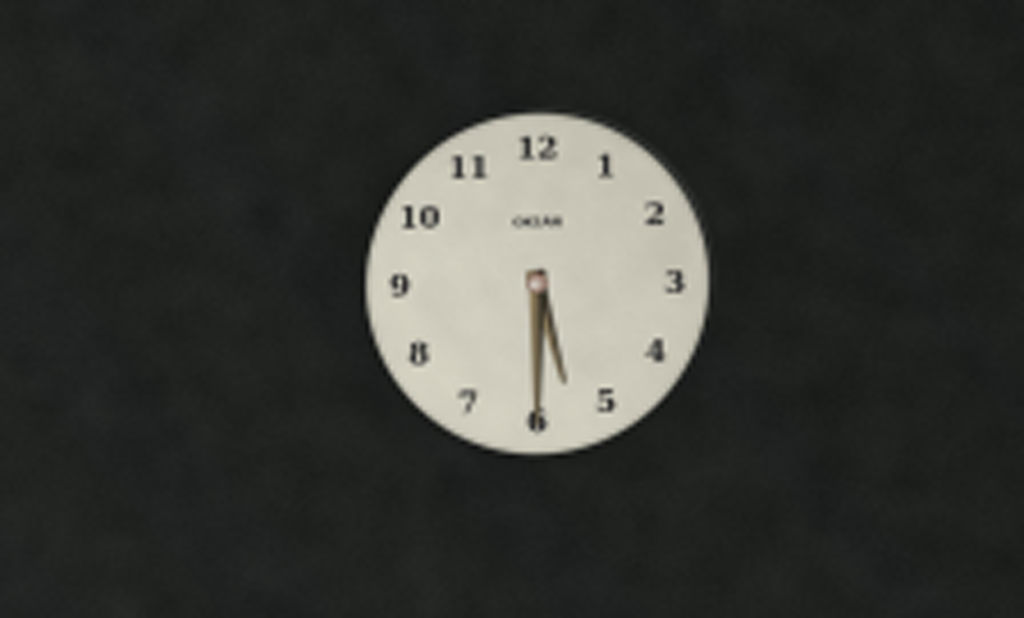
**5:30**
